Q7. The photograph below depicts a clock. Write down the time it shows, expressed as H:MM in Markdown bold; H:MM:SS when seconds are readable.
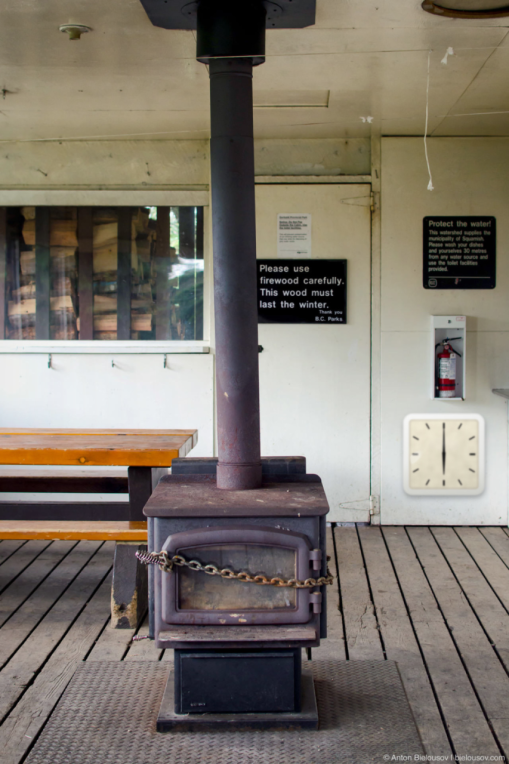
**6:00**
